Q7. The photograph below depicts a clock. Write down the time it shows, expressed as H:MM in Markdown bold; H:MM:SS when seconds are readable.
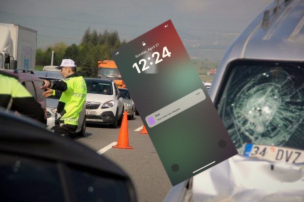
**12:24**
